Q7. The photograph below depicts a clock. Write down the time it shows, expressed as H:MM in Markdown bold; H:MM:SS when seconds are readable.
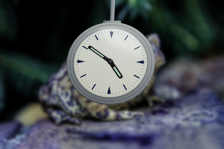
**4:51**
